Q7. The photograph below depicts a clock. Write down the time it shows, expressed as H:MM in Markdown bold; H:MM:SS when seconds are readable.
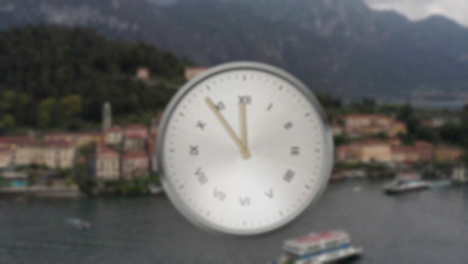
**11:54**
